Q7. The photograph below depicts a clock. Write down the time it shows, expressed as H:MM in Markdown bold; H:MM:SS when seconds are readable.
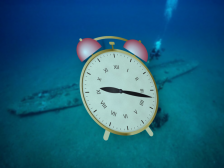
**9:17**
